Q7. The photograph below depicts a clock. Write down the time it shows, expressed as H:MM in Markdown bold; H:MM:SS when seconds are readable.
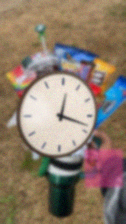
**12:18**
